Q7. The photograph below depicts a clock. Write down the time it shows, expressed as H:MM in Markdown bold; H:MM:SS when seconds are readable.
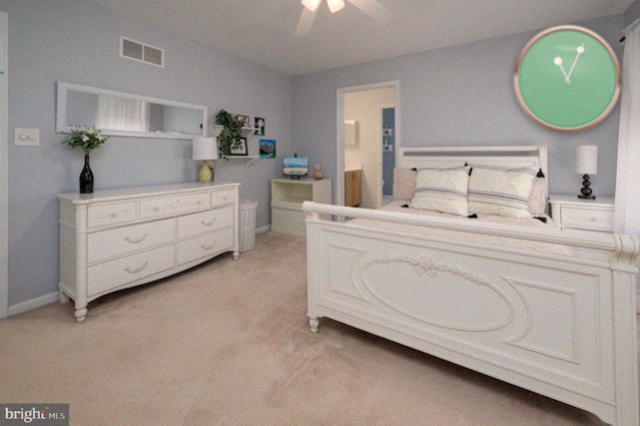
**11:04**
